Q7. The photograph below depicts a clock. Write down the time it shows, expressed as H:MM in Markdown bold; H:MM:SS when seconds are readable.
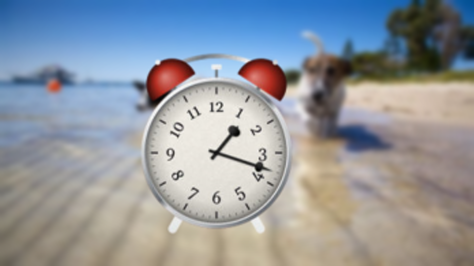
**1:18**
